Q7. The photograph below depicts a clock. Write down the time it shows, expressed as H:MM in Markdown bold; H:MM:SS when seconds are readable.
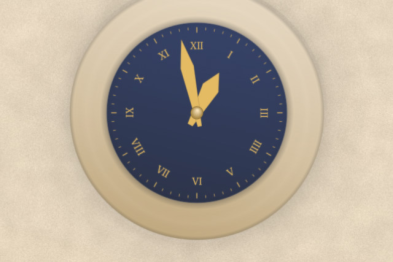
**12:58**
